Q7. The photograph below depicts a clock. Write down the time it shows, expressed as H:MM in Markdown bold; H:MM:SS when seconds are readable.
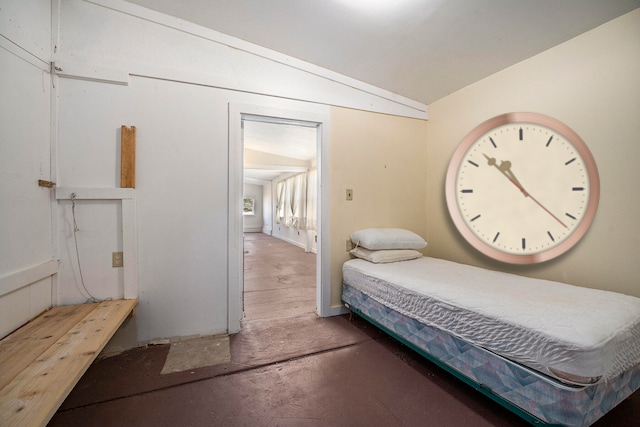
**10:52:22**
